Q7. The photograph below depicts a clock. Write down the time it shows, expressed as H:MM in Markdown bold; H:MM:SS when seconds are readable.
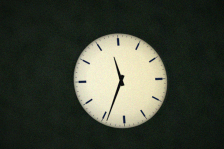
**11:34**
